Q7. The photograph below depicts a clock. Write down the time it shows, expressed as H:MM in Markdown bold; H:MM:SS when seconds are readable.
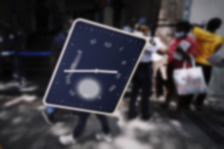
**2:43**
